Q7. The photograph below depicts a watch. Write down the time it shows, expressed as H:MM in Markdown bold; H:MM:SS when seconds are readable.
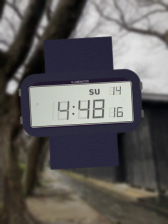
**4:48:16**
